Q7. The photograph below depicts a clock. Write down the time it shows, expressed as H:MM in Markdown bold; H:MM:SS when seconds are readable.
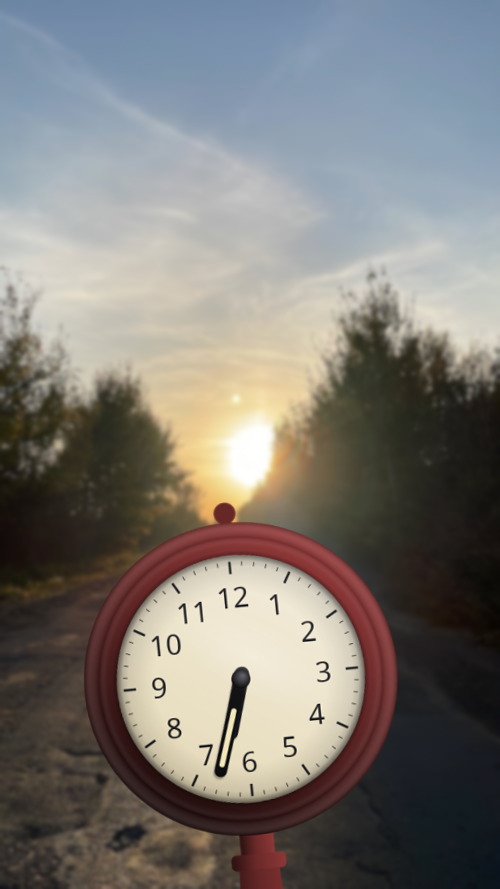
**6:33**
